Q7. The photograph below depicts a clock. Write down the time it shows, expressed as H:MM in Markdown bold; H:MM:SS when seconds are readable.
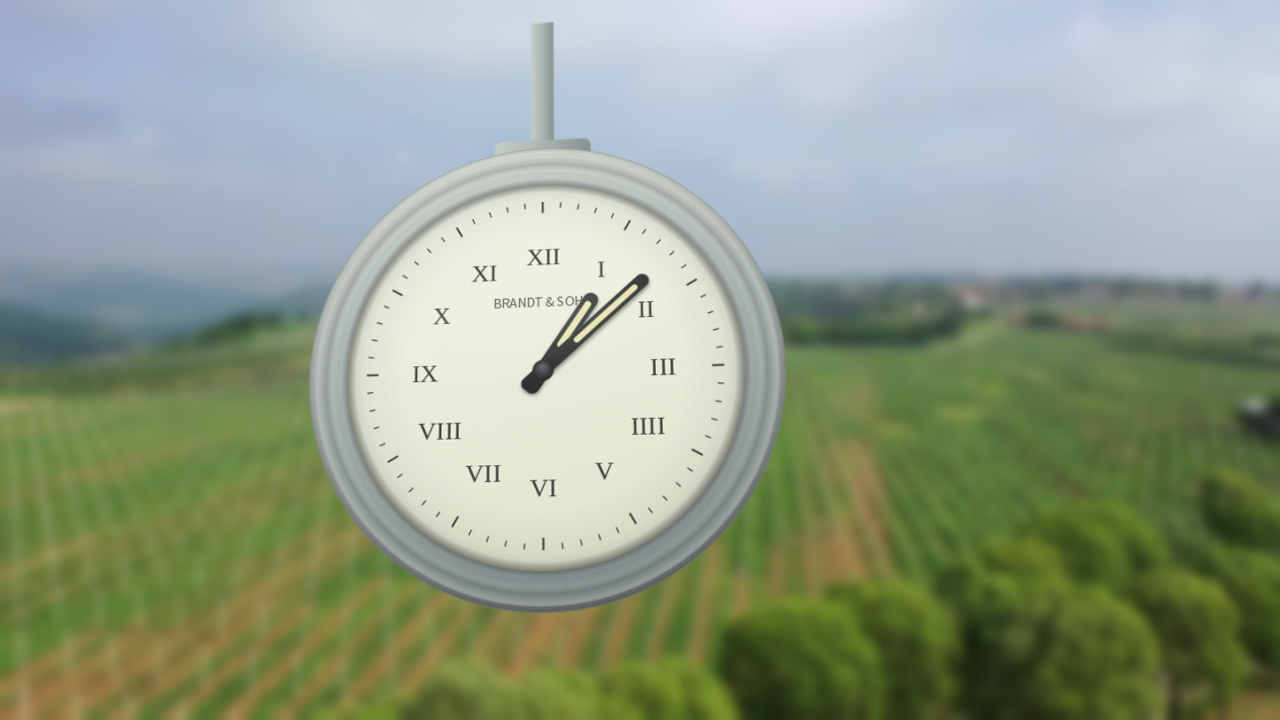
**1:08**
